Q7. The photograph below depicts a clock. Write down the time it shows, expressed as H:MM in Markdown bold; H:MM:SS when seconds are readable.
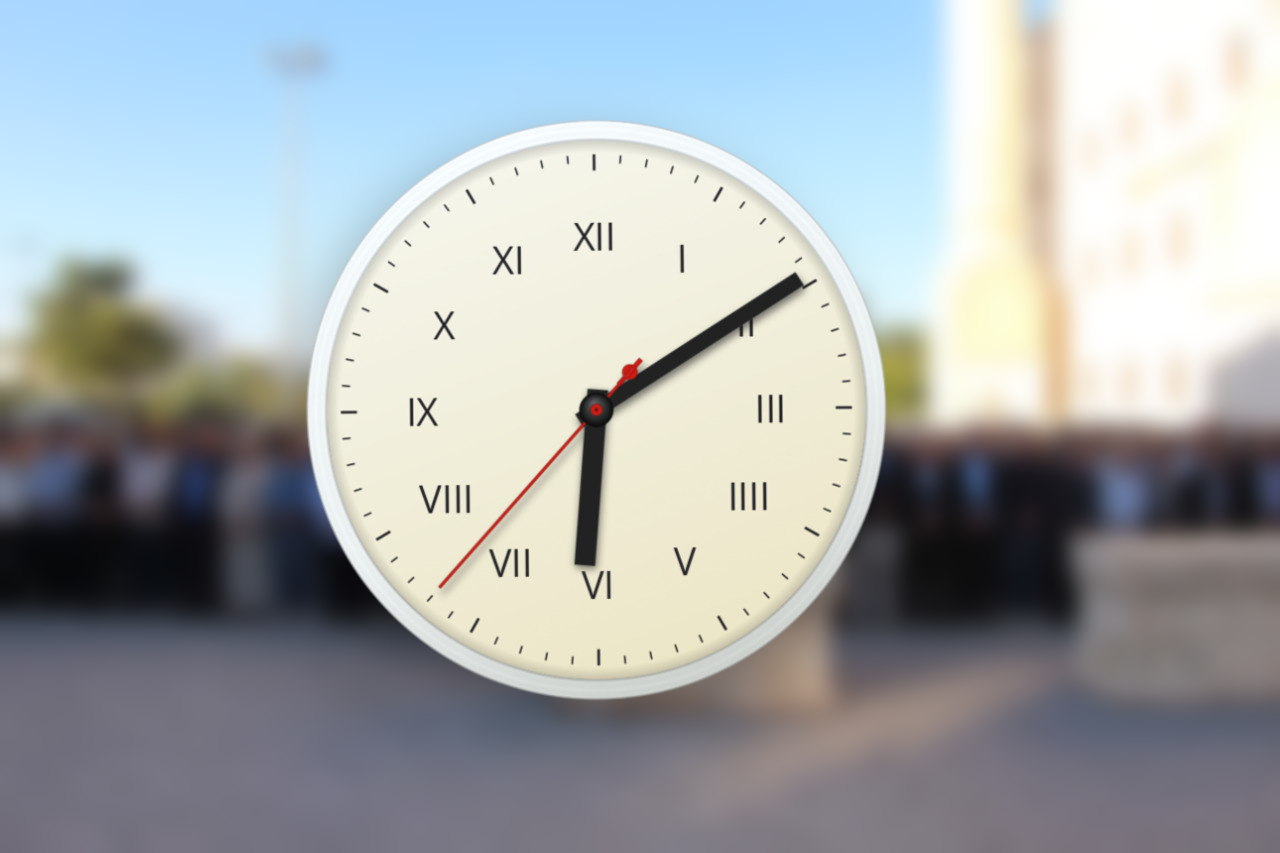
**6:09:37**
